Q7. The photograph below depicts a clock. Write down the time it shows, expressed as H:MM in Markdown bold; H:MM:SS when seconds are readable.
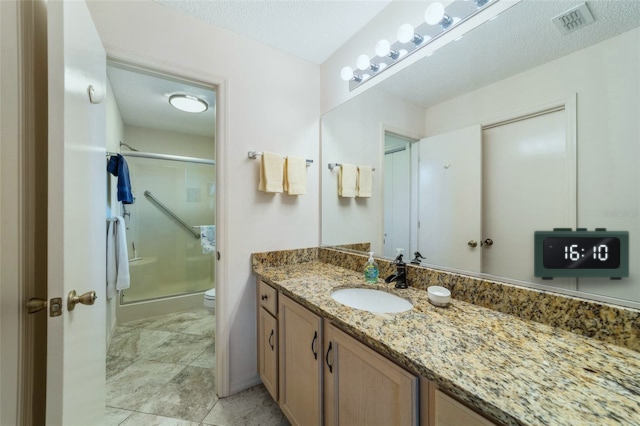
**16:10**
